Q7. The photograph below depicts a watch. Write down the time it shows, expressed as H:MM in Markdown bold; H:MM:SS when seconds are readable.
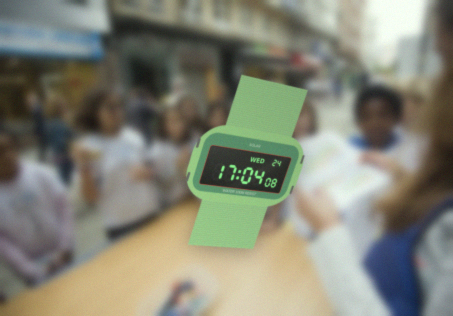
**17:04:08**
